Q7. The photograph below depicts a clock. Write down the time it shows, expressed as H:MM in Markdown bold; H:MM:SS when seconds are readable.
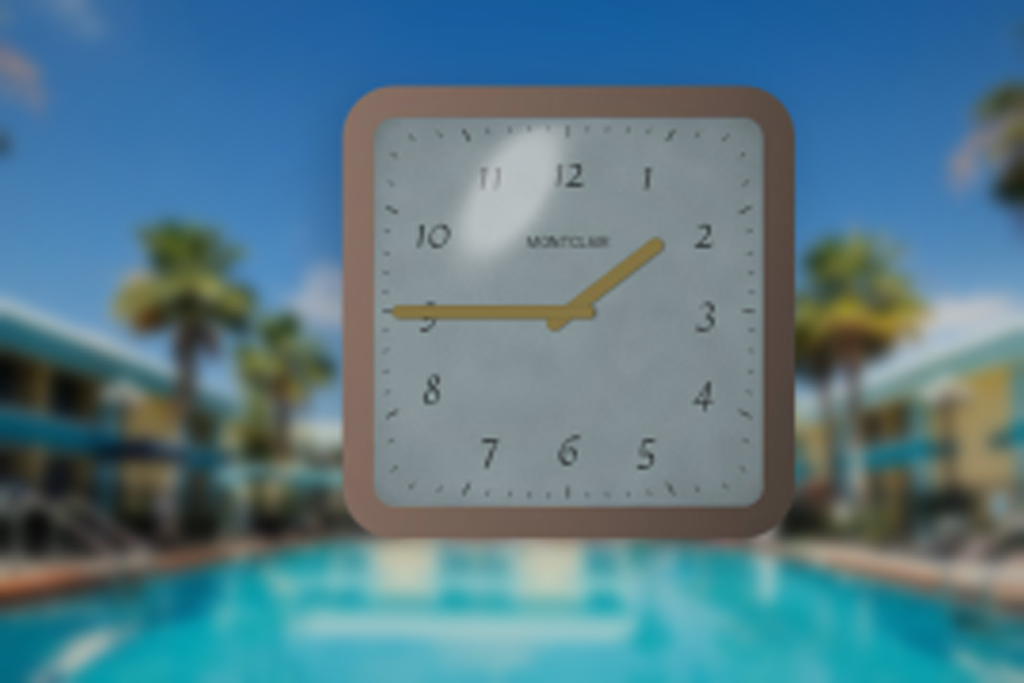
**1:45**
